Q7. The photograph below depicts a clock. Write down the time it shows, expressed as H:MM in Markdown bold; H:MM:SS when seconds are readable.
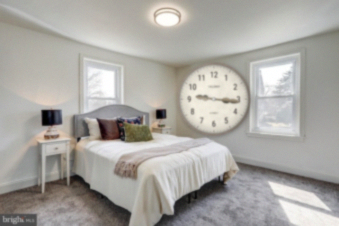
**9:16**
